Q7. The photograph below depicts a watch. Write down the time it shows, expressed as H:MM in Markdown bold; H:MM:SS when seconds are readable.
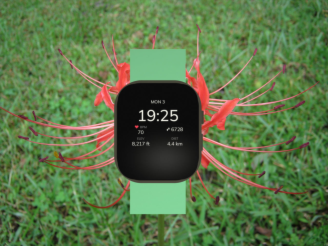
**19:25**
